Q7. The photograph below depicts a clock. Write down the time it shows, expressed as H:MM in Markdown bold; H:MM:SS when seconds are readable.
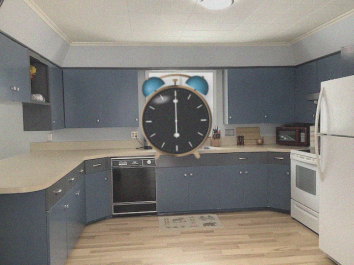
**6:00**
